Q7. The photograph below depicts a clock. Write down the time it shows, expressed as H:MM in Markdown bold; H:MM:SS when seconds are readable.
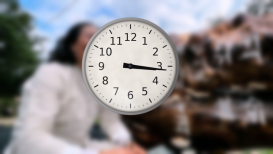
**3:16**
